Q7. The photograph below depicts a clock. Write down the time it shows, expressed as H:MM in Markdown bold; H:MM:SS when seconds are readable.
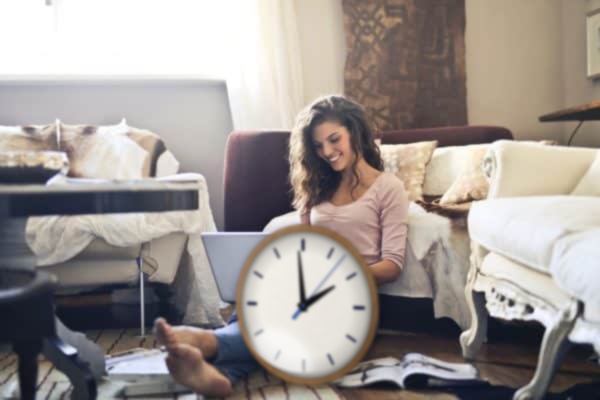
**1:59:07**
